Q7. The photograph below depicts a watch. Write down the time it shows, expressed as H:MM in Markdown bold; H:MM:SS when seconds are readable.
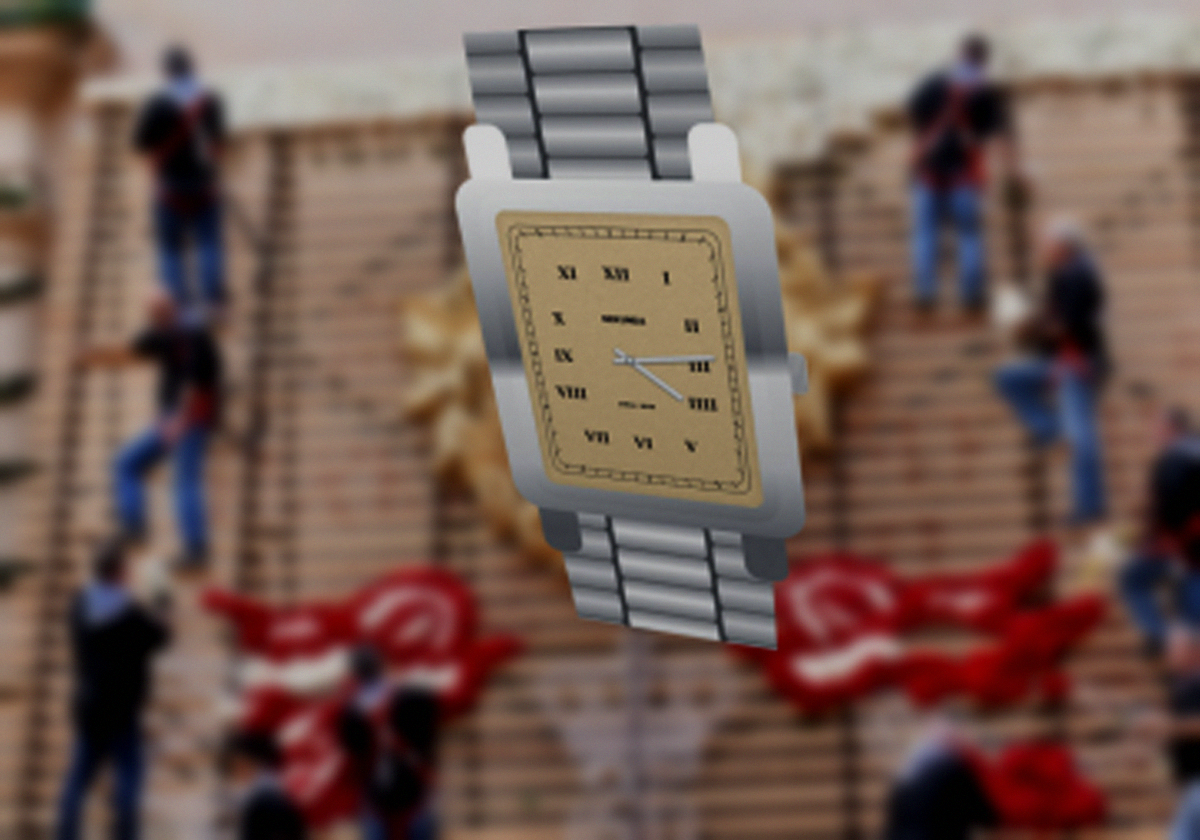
**4:14**
